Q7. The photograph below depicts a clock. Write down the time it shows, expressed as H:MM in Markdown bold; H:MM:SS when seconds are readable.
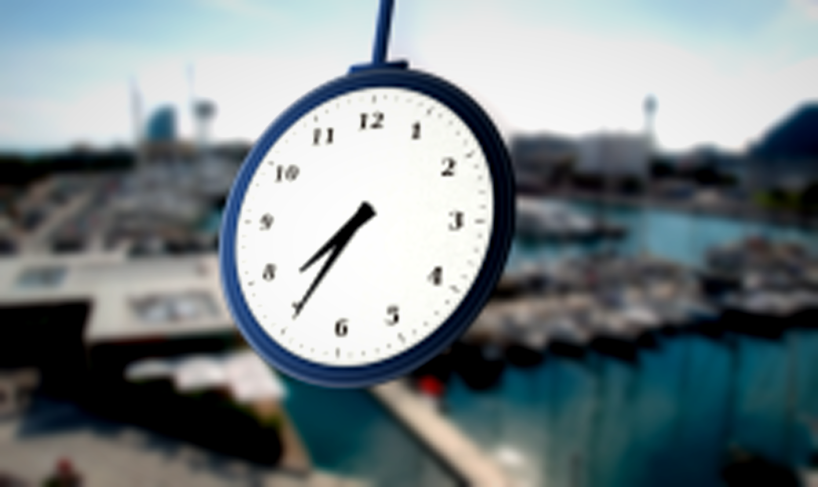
**7:35**
